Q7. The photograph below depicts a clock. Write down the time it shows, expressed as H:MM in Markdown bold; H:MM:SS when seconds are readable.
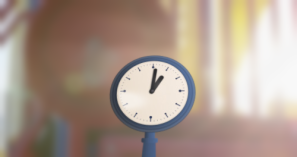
**1:01**
